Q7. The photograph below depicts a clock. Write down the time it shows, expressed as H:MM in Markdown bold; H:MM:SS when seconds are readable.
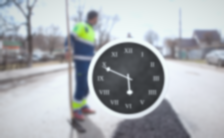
**5:49**
